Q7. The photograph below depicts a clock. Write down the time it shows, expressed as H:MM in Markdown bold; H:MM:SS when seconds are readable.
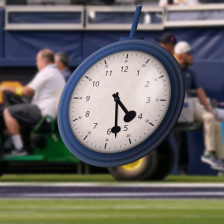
**4:28**
